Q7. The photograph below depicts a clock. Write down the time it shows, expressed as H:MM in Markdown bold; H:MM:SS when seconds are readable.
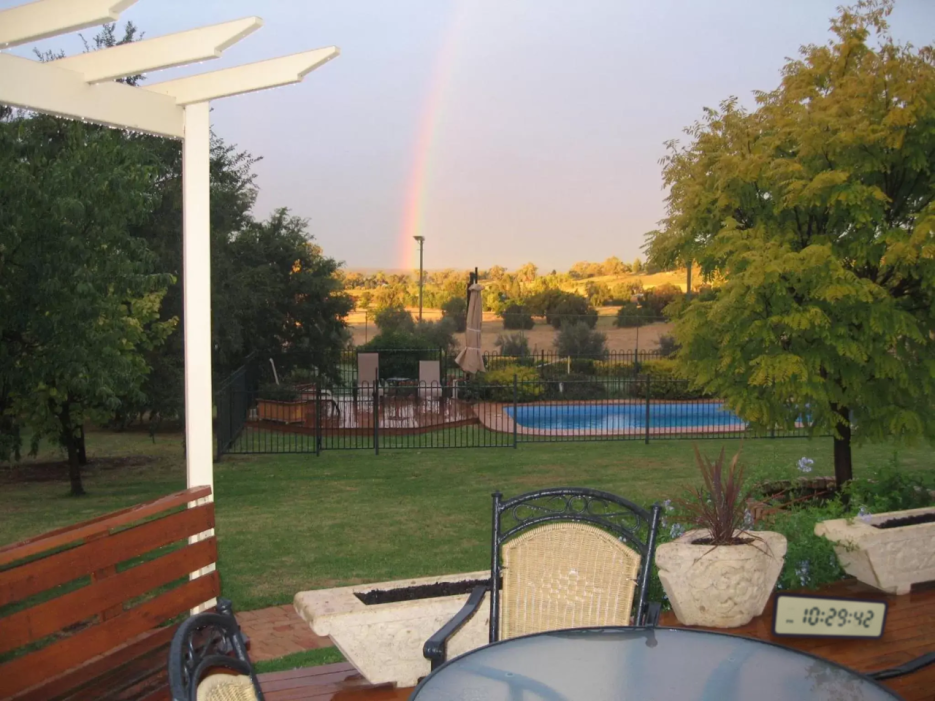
**10:29:42**
